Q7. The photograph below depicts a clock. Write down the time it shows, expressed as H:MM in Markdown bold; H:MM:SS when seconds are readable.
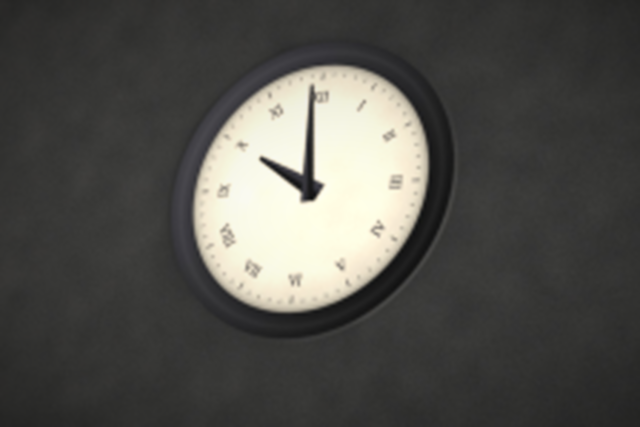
**9:59**
